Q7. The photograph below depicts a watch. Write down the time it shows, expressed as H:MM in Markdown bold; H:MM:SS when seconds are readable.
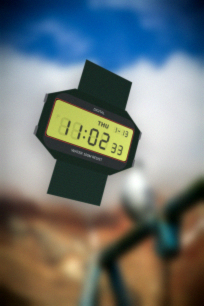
**11:02:33**
